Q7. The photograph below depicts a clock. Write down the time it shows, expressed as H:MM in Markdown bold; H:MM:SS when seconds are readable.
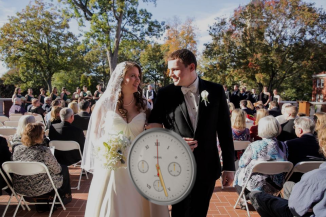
**5:27**
